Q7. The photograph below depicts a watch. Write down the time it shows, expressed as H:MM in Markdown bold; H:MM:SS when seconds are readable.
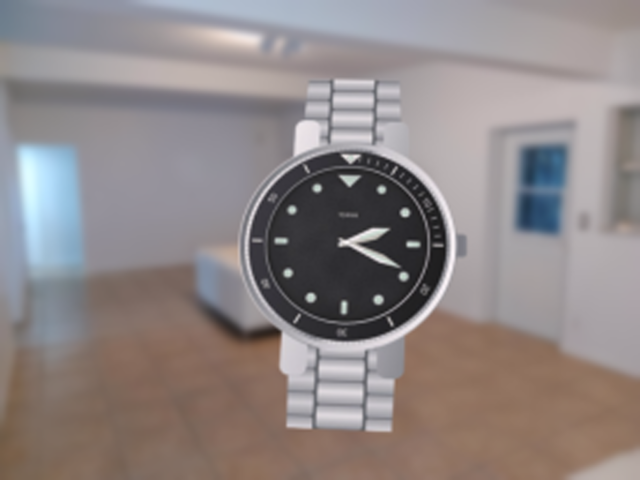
**2:19**
